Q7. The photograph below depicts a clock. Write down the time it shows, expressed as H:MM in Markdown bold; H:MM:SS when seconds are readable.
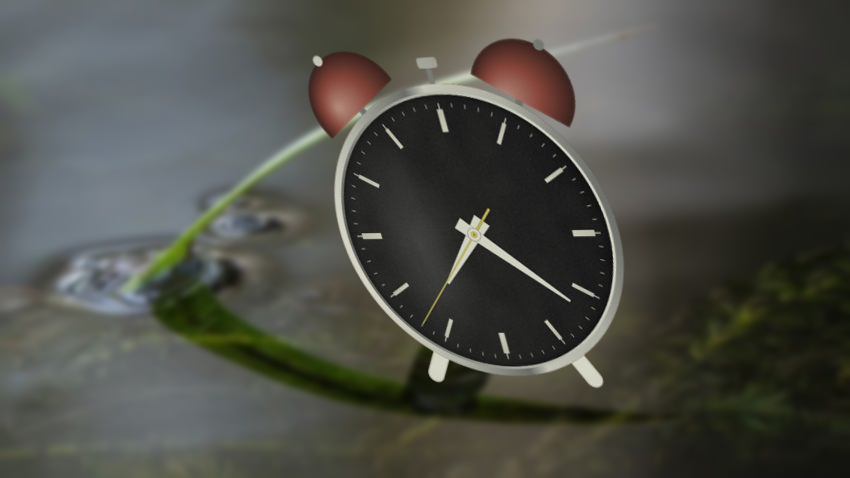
**7:21:37**
